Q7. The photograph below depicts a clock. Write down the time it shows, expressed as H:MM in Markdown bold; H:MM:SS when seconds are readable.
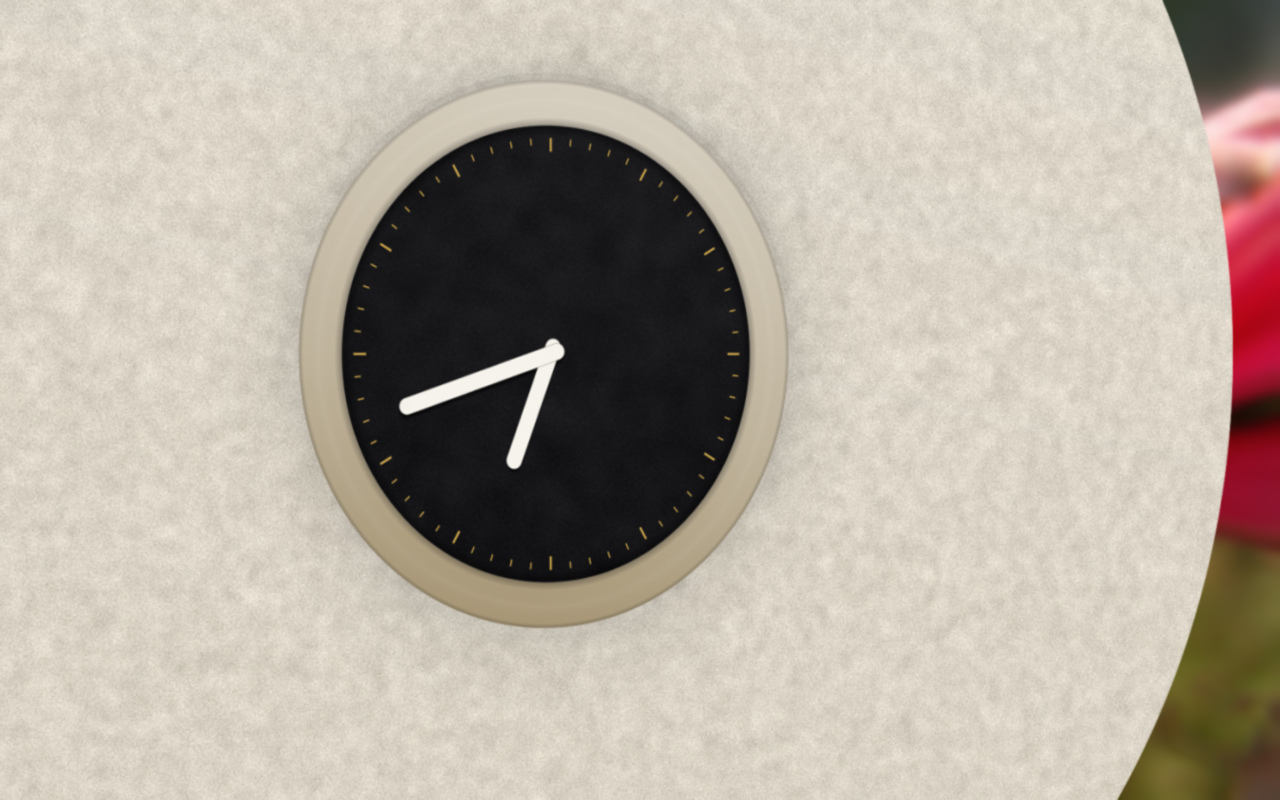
**6:42**
